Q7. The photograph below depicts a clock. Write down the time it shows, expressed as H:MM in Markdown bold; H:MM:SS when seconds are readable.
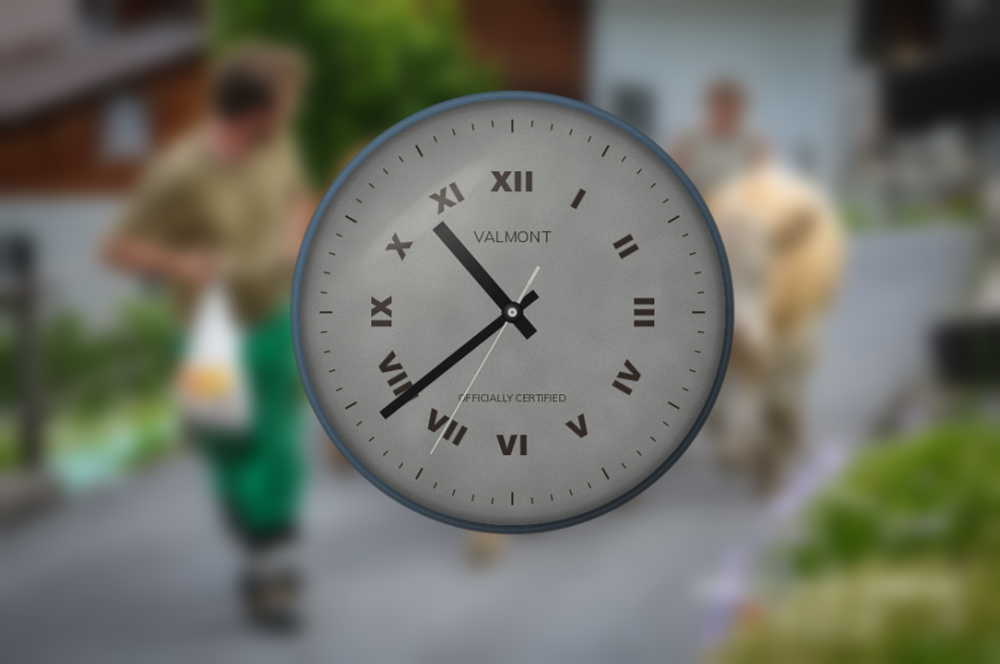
**10:38:35**
